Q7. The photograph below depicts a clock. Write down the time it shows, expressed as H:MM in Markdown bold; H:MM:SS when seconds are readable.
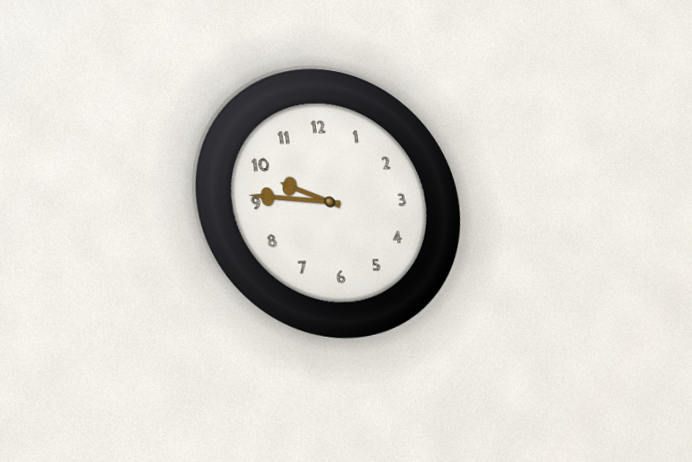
**9:46**
